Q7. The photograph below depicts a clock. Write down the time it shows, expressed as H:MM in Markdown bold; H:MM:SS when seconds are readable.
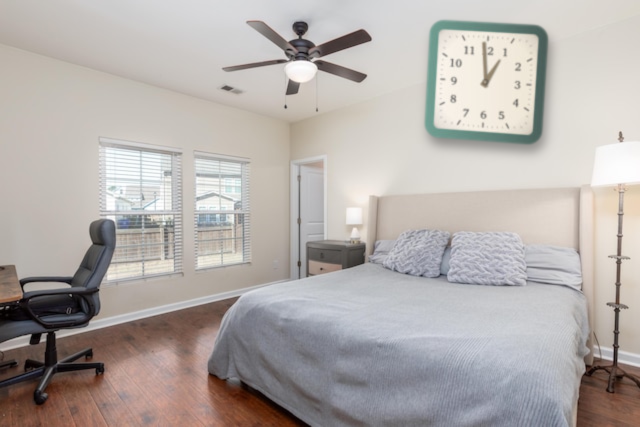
**12:59**
